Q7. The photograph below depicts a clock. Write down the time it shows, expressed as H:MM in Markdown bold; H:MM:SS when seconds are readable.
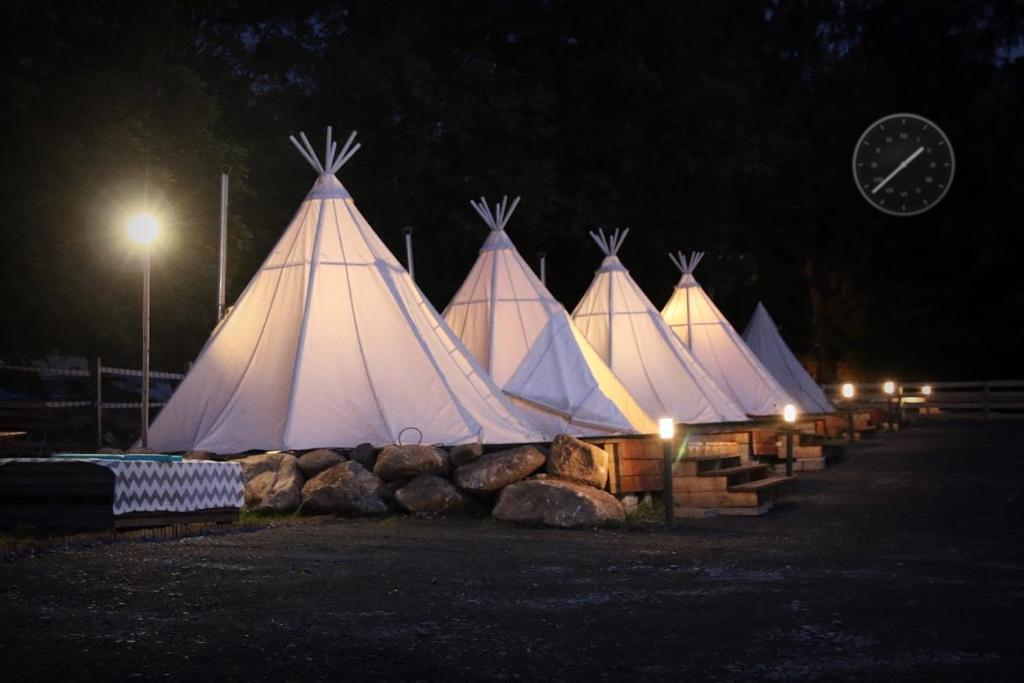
**1:38**
